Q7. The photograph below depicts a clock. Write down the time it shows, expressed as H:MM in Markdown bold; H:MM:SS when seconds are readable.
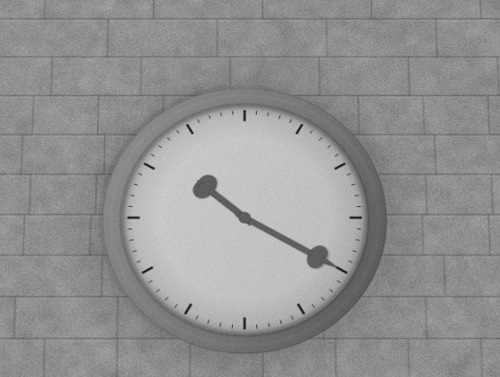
**10:20**
